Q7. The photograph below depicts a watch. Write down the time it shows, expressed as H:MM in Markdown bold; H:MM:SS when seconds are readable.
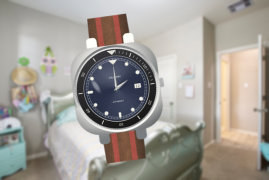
**2:00**
